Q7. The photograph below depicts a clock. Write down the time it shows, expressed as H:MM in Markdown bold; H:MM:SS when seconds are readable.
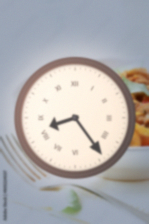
**8:24**
